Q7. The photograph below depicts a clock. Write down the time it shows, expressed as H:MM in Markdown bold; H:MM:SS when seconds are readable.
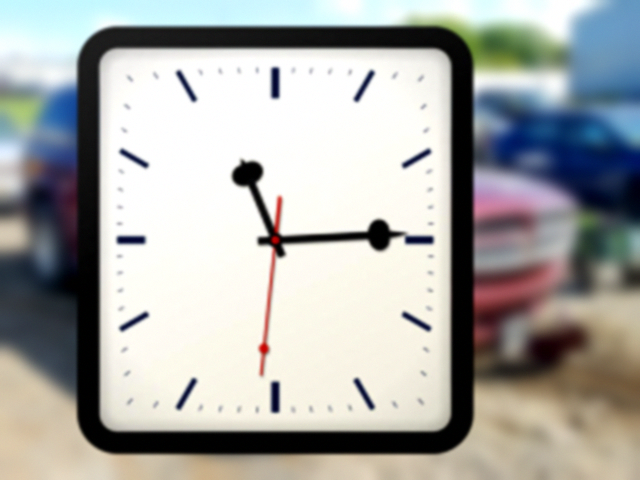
**11:14:31**
